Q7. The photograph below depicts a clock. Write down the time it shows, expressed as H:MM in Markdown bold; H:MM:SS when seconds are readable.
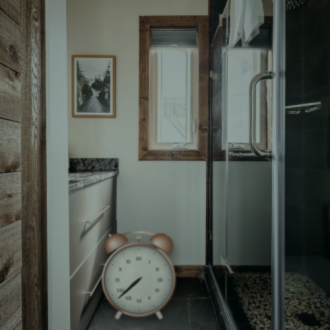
**7:38**
